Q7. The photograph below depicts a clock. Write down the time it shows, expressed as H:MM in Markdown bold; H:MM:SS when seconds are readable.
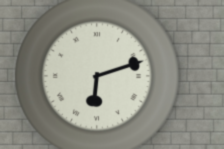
**6:12**
